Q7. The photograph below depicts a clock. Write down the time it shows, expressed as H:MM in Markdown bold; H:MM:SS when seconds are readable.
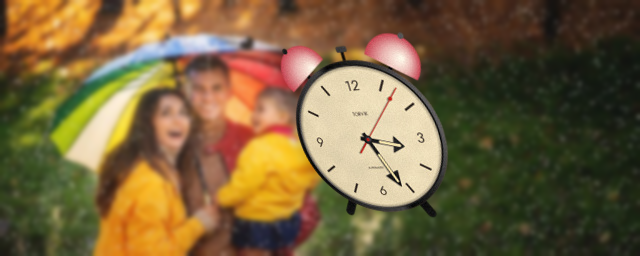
**3:26:07**
